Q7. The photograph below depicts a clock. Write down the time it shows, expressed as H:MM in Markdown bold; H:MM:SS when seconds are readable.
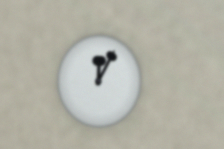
**12:05**
